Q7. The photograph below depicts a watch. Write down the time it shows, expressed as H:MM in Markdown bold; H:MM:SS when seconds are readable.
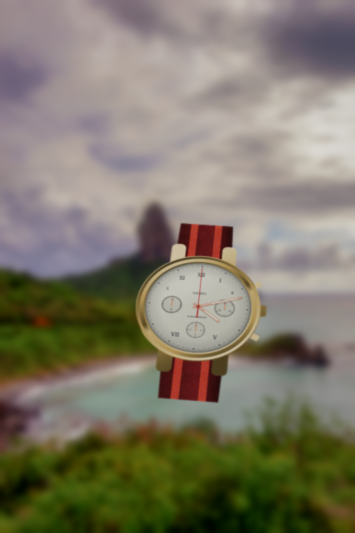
**4:12**
